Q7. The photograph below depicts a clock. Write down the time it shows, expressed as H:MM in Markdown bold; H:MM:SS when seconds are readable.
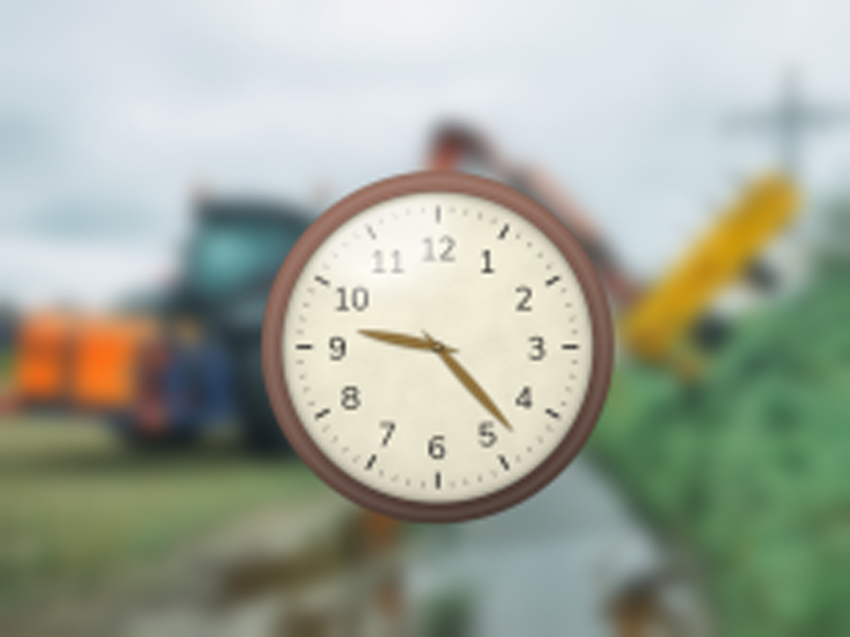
**9:23**
